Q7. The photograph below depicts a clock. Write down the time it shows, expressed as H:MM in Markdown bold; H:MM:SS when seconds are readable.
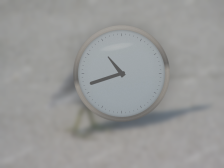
**10:42**
